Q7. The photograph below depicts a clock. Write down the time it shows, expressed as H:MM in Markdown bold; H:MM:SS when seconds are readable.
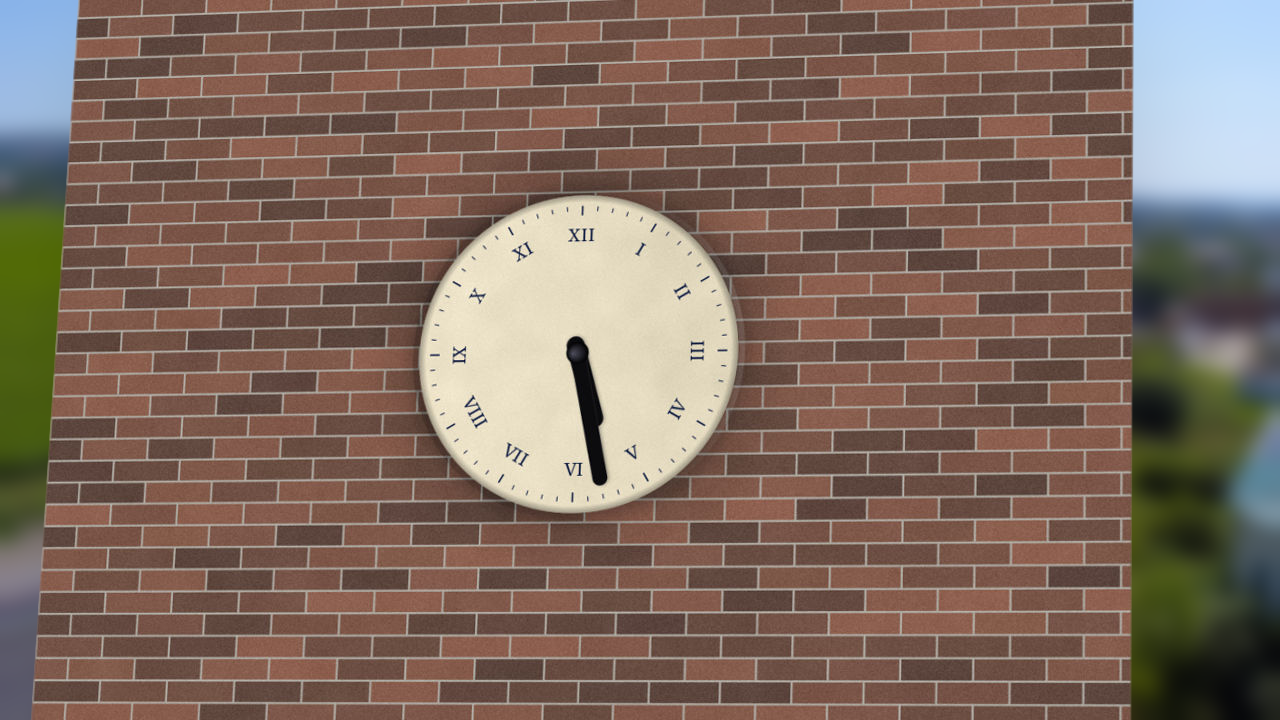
**5:28**
